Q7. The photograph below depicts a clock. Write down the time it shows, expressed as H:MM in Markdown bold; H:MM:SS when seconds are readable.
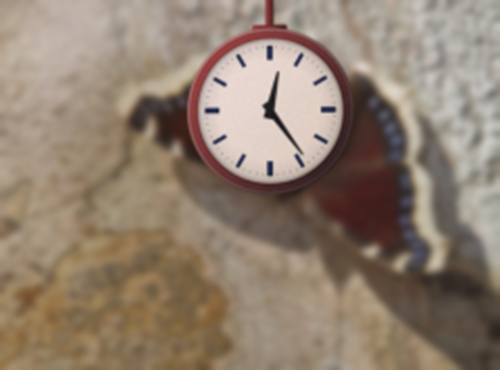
**12:24**
